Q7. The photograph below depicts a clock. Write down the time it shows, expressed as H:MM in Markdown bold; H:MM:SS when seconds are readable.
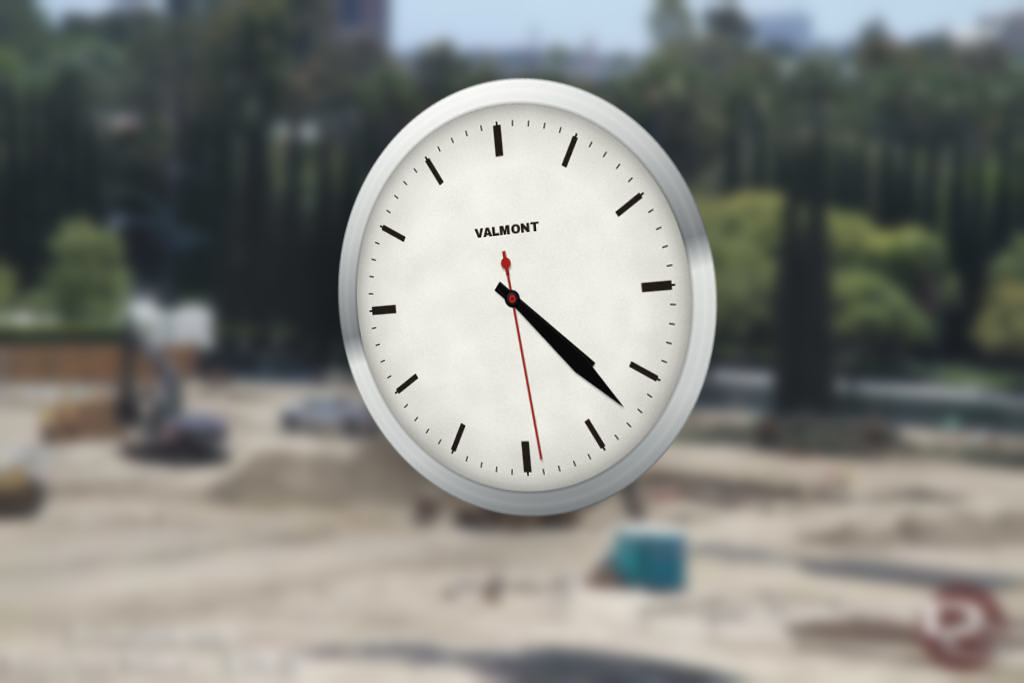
**4:22:29**
